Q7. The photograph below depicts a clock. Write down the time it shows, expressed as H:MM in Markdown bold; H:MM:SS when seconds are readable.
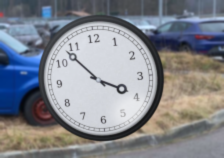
**3:53**
